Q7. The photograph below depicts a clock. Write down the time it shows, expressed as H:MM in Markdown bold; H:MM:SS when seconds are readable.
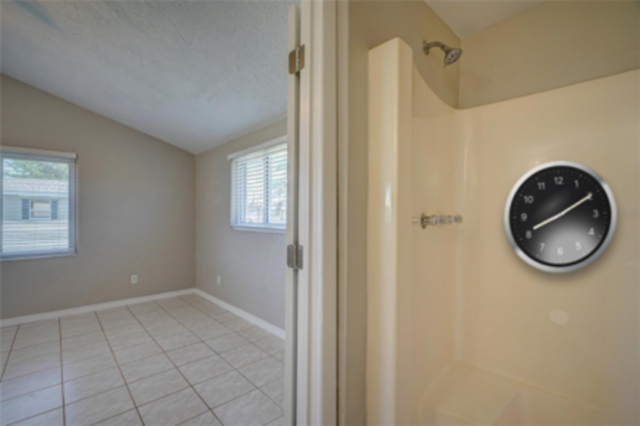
**8:10**
